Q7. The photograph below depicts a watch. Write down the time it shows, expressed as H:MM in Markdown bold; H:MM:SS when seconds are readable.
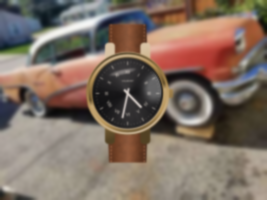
**4:32**
